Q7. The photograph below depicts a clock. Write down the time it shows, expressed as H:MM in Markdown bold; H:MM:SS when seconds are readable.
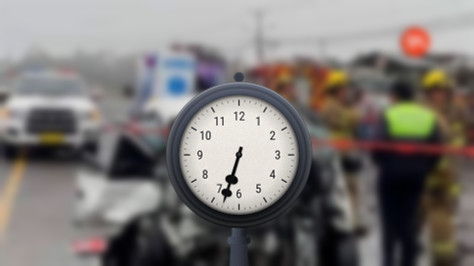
**6:33**
